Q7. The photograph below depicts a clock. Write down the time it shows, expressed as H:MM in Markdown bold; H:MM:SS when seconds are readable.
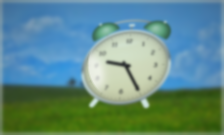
**9:25**
